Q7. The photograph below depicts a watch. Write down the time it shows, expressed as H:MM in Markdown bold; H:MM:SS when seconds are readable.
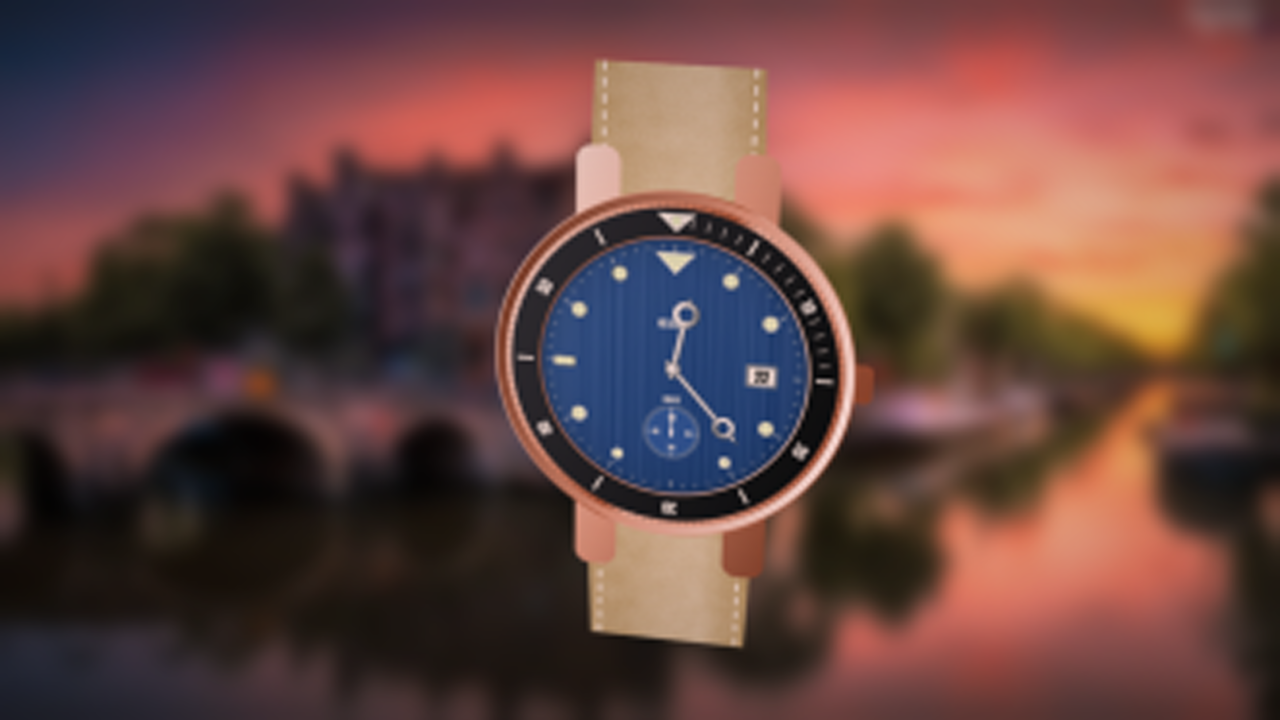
**12:23**
